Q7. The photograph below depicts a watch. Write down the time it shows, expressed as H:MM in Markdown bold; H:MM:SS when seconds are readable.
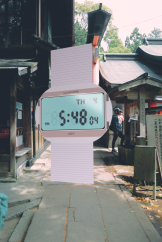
**5:48:04**
